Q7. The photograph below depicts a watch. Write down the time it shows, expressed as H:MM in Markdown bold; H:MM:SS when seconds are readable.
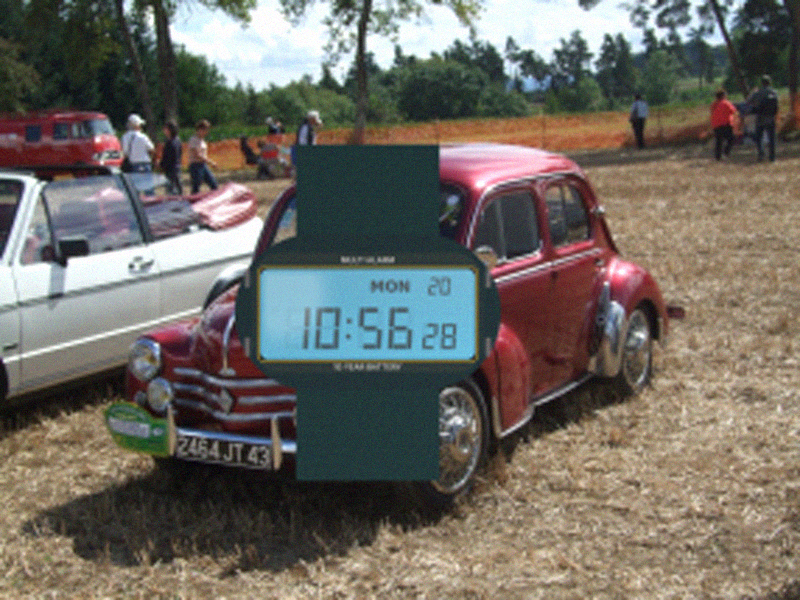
**10:56:28**
